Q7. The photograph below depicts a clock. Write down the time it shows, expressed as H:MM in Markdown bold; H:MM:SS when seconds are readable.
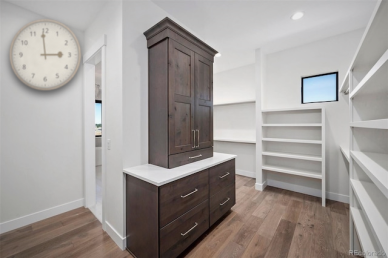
**2:59**
